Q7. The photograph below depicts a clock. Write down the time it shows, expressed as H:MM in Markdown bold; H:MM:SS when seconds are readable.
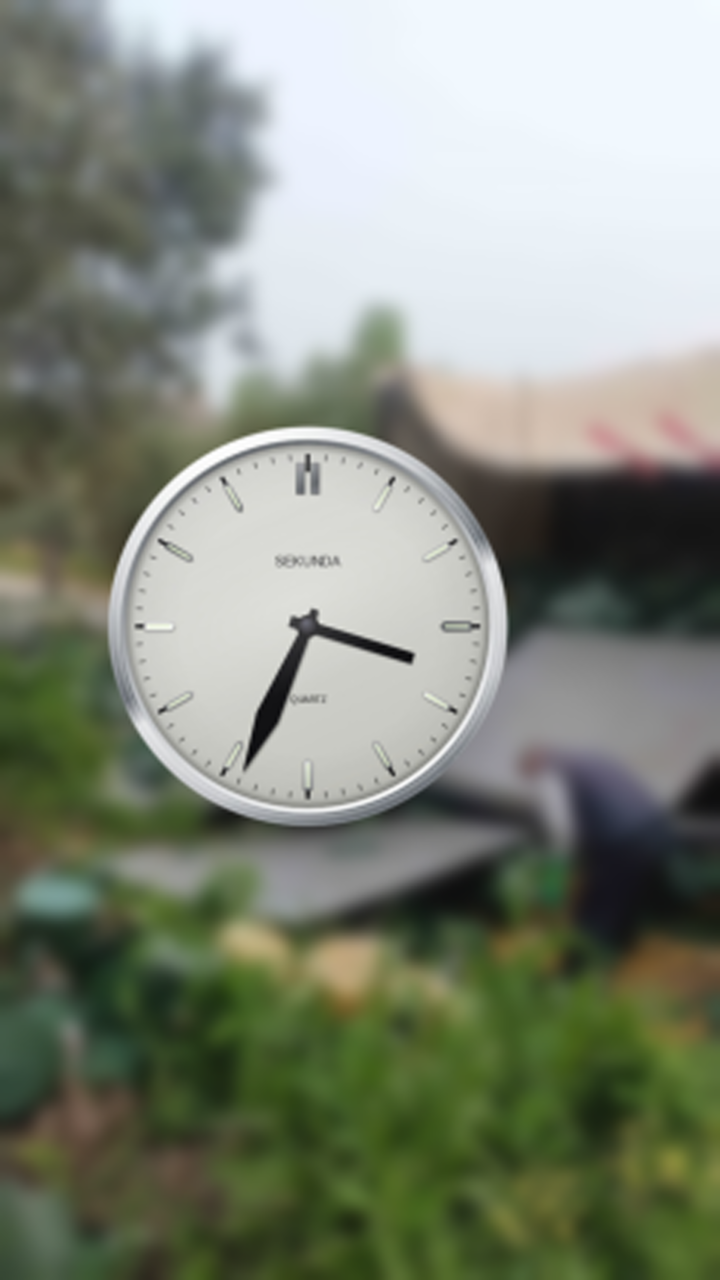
**3:34**
